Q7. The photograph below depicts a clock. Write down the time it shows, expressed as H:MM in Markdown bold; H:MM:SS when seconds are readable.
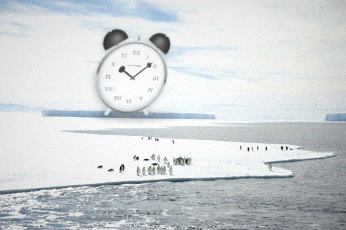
**10:08**
